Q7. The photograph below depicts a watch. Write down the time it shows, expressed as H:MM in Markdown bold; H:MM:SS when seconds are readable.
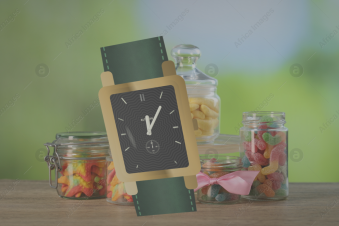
**12:06**
